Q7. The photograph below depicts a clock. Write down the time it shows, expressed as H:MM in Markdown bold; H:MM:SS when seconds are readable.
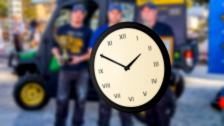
**1:50**
